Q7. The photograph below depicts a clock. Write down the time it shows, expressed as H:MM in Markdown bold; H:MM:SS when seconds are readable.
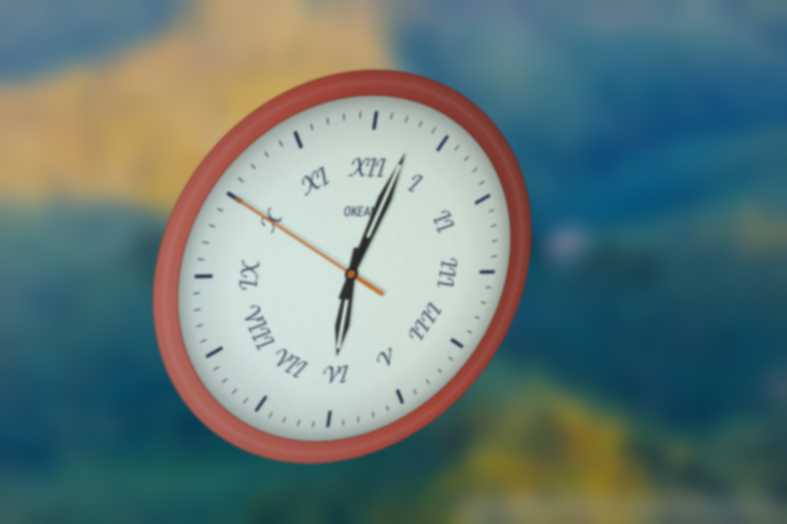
**6:02:50**
